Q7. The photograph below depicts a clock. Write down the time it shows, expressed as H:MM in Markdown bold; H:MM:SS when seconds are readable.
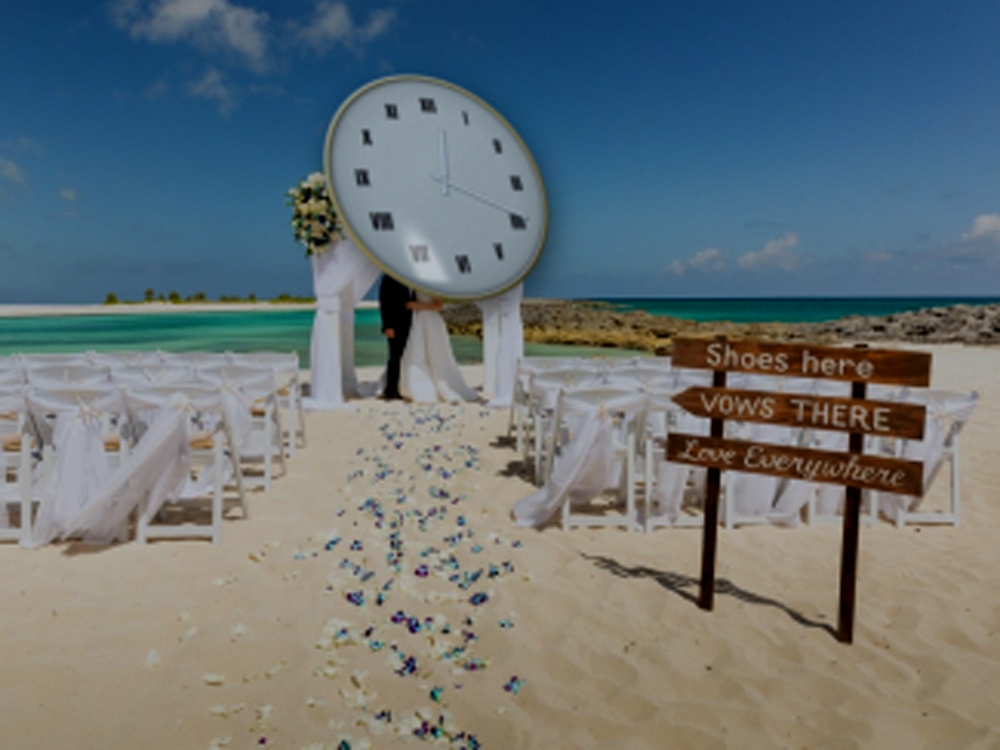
**12:19**
